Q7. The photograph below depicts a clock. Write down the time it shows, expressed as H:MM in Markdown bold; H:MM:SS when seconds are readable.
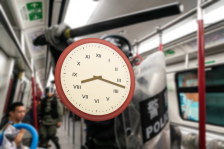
**8:17**
